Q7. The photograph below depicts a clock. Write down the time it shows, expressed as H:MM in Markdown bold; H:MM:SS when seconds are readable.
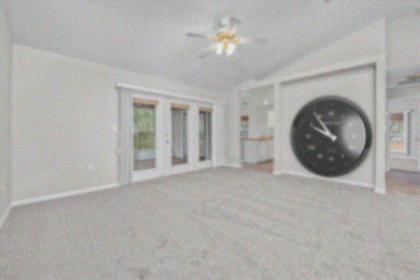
**9:54**
